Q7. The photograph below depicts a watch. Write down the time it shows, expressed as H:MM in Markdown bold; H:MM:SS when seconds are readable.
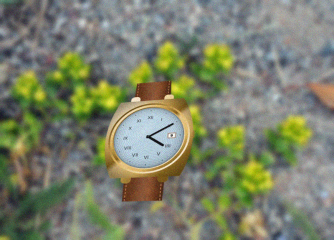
**4:10**
